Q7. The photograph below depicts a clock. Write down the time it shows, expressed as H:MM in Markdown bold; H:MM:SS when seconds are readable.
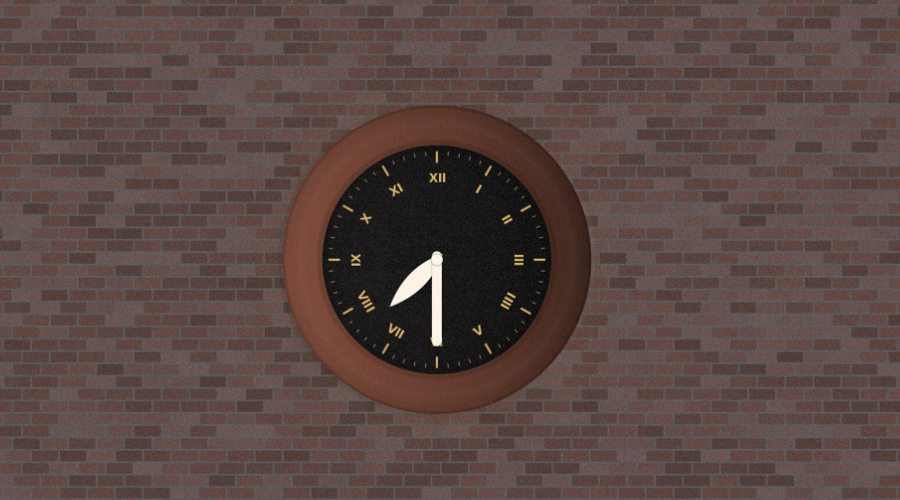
**7:30**
